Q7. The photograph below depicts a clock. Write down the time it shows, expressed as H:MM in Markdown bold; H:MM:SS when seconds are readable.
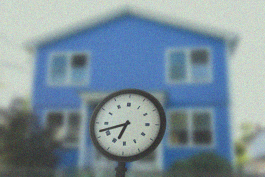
**6:42**
